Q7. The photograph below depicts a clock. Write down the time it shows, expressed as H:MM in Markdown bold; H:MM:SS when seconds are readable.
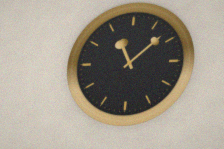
**11:08**
